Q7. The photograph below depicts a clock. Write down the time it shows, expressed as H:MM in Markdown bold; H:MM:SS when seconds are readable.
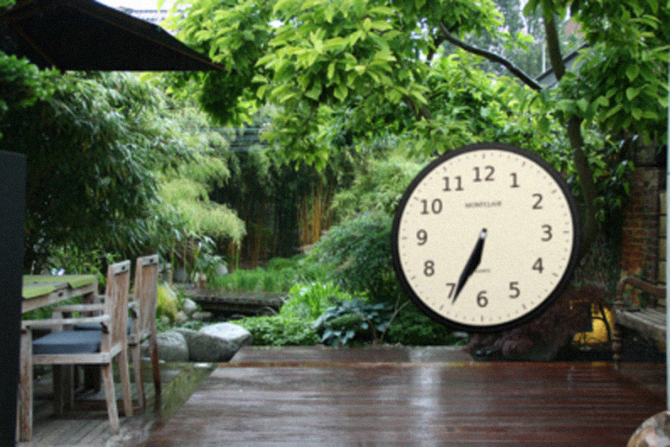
**6:34**
